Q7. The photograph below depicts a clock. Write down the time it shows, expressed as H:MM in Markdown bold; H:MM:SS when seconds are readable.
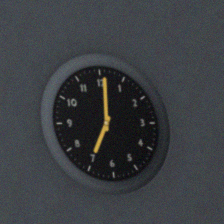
**7:01**
